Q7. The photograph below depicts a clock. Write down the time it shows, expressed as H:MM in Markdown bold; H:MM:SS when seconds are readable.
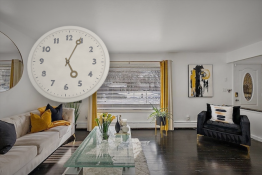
**5:04**
